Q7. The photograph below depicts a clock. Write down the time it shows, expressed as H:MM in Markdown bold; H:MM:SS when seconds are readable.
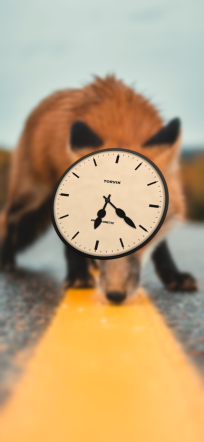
**6:21**
